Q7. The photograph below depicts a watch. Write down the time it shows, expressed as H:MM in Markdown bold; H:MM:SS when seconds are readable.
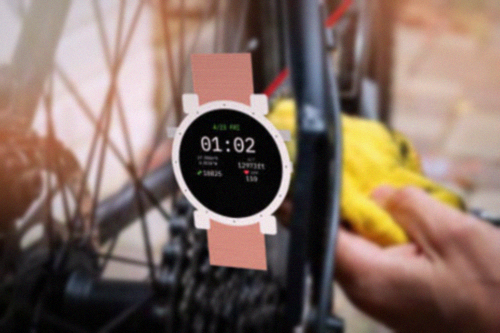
**1:02**
